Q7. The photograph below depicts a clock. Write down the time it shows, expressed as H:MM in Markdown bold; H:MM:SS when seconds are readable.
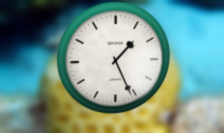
**1:26**
